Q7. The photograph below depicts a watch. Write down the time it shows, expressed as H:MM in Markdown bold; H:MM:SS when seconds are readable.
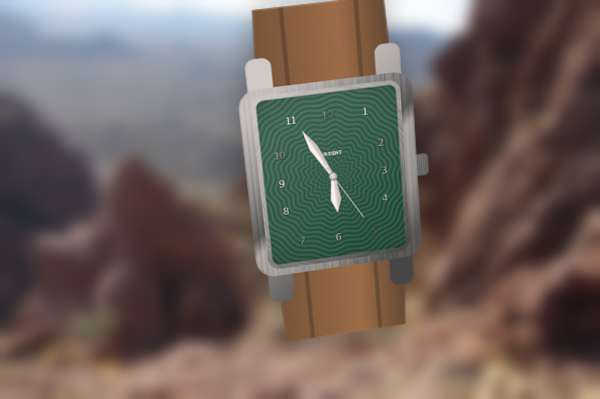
**5:55:25**
